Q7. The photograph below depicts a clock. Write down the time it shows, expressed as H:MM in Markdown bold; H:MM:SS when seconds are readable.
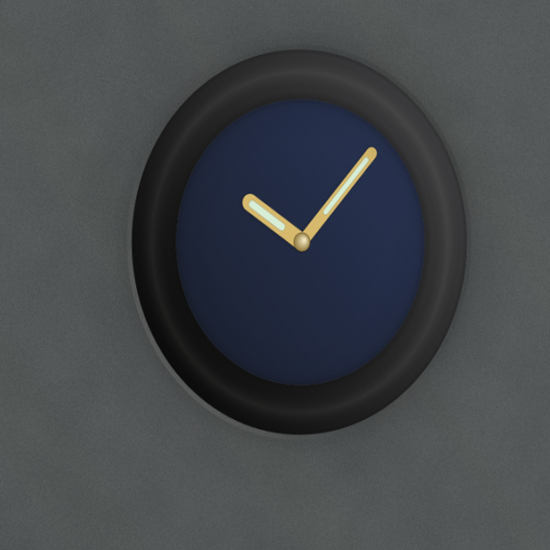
**10:07**
